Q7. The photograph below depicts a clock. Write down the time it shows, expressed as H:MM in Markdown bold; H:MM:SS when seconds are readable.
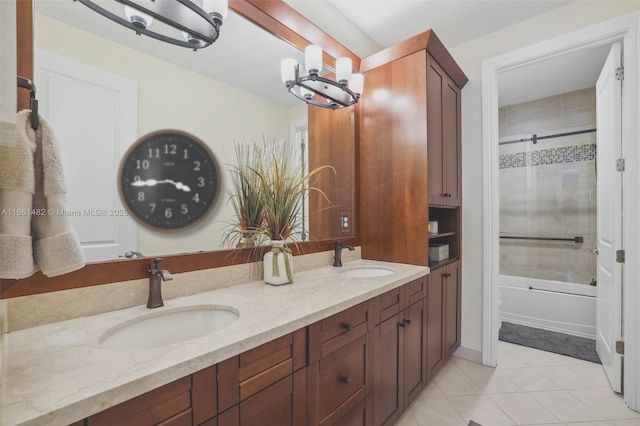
**3:44**
